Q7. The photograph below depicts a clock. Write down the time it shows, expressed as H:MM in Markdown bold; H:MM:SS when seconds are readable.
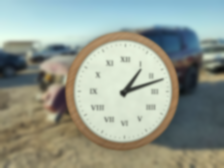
**1:12**
